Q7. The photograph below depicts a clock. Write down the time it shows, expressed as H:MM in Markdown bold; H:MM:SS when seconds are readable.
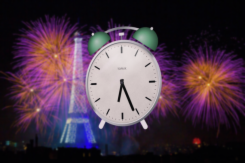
**6:26**
